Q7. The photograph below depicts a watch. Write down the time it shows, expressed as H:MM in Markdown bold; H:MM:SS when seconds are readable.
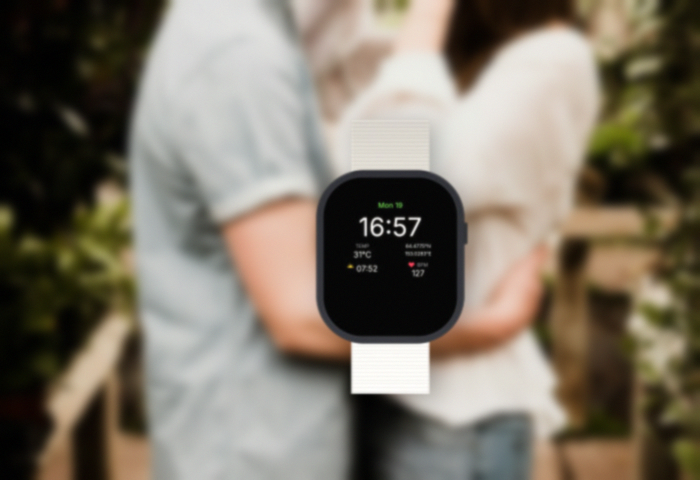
**16:57**
